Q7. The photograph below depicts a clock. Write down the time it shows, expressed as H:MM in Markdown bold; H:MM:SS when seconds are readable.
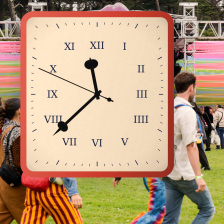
**11:37:49**
